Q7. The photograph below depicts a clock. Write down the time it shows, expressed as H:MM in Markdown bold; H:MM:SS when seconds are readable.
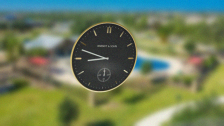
**8:48**
